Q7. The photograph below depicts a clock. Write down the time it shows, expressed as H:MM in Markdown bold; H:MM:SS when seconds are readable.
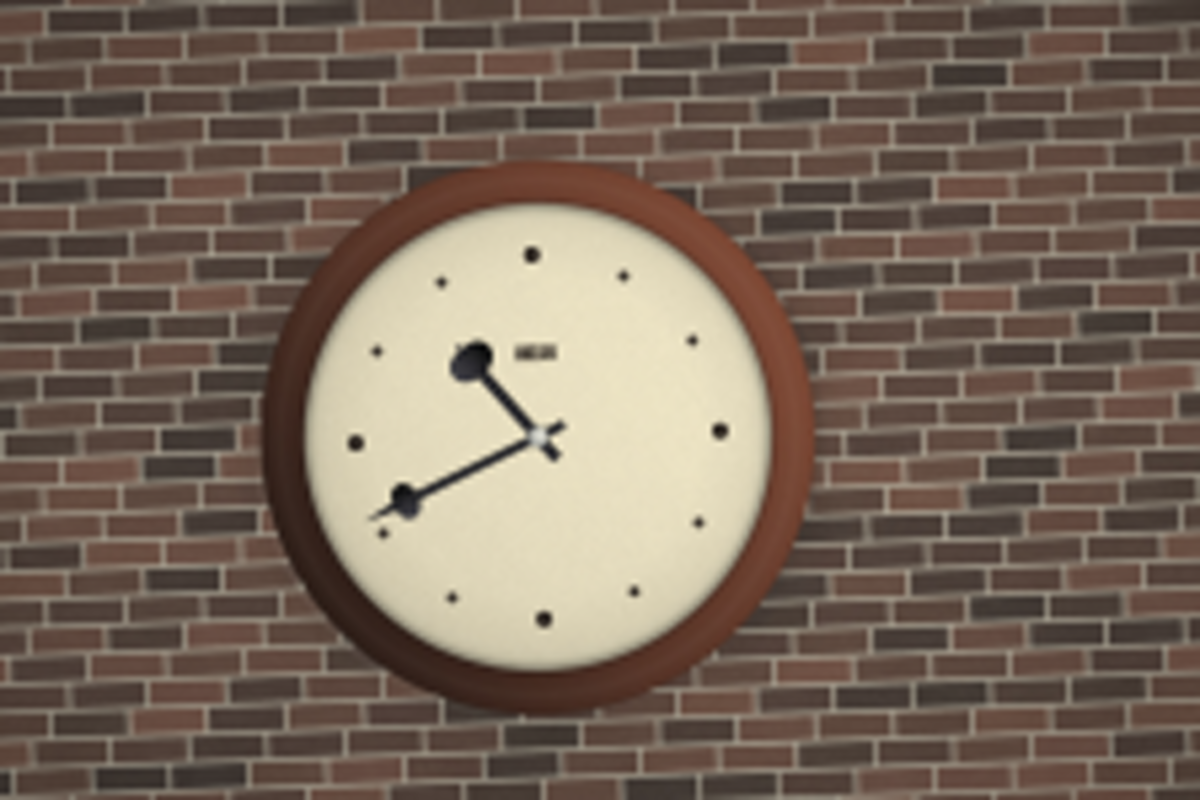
**10:41**
